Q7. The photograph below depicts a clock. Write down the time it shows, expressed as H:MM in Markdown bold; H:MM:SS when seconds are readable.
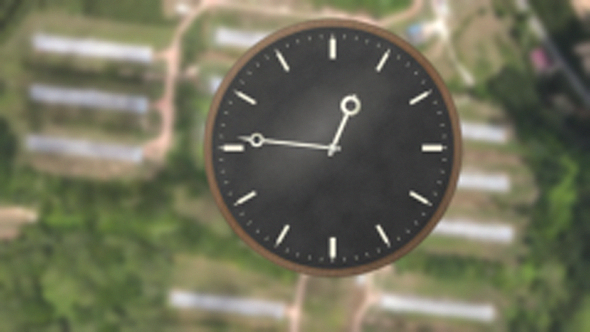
**12:46**
